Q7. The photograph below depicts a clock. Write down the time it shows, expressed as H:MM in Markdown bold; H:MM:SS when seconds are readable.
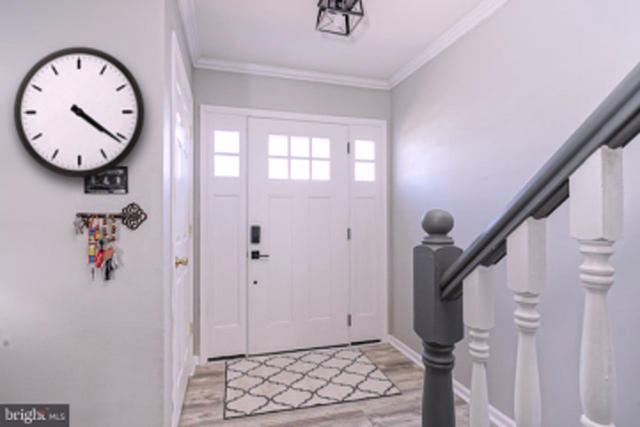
**4:21**
